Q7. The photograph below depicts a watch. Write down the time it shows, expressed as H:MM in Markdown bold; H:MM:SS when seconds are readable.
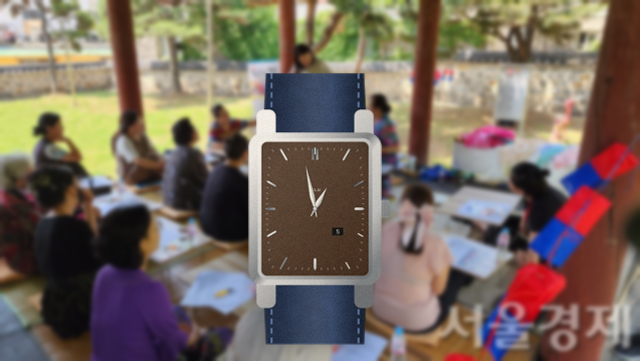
**12:58**
